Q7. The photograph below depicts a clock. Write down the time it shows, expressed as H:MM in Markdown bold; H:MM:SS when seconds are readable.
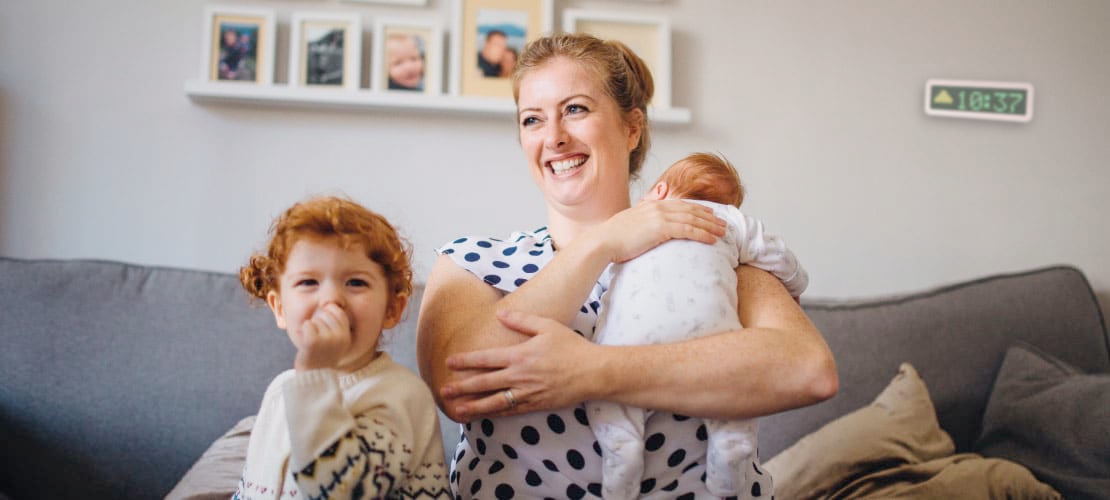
**10:37**
